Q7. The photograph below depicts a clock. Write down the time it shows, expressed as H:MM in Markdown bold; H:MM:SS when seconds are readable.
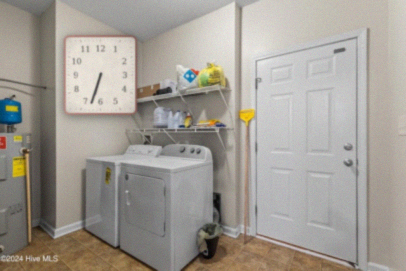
**6:33**
